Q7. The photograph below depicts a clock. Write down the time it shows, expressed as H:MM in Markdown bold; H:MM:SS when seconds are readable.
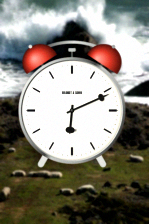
**6:11**
